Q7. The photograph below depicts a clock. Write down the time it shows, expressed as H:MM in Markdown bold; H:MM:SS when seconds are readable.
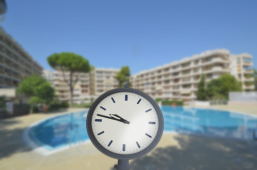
**9:47**
